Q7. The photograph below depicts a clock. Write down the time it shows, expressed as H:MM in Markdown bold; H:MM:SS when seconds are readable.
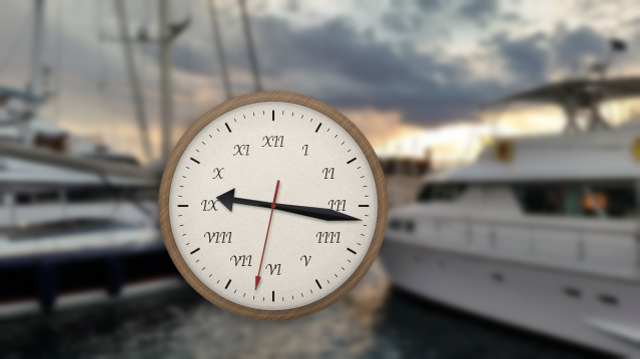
**9:16:32**
